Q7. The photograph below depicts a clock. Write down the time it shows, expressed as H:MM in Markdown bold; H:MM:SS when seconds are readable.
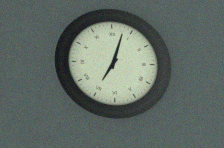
**7:03**
